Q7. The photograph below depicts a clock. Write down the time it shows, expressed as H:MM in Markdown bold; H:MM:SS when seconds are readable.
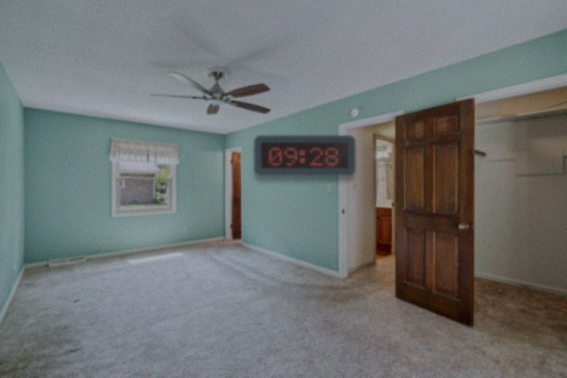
**9:28**
